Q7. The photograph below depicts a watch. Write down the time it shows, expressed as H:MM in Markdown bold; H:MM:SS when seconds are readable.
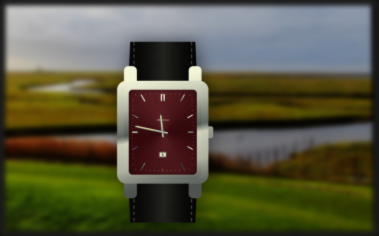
**11:47**
